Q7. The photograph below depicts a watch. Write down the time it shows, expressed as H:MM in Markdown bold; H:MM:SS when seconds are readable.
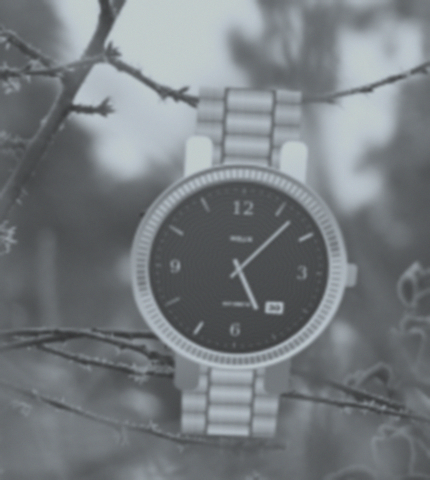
**5:07**
